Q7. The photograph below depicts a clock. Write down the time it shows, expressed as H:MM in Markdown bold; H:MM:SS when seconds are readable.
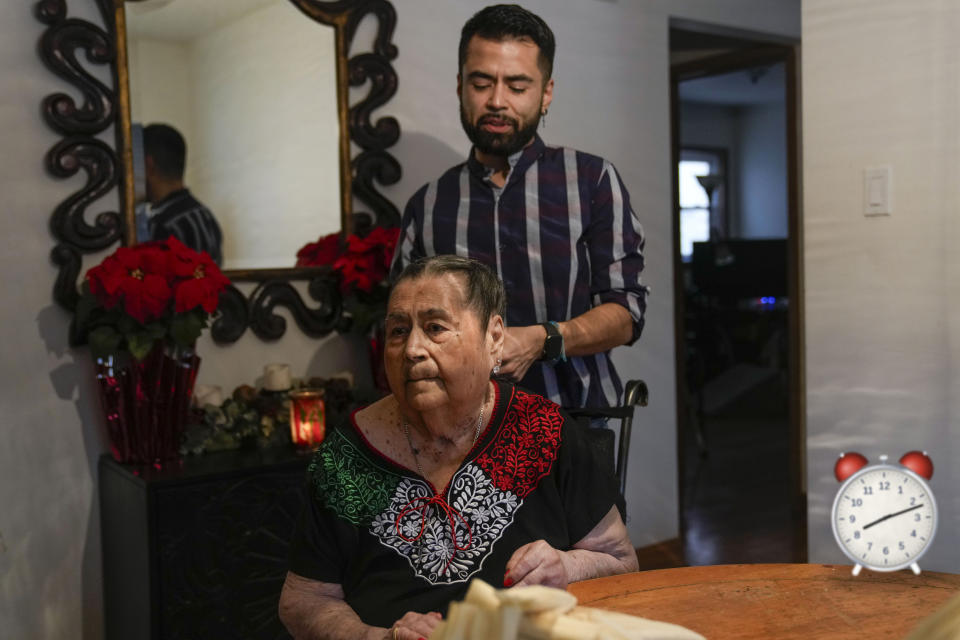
**8:12**
